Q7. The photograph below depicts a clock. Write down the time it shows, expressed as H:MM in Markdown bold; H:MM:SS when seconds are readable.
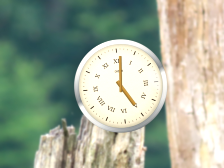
**5:01**
